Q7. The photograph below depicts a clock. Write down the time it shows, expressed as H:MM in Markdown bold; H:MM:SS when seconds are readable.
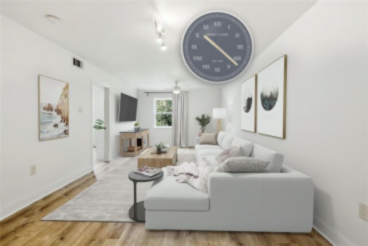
**10:22**
